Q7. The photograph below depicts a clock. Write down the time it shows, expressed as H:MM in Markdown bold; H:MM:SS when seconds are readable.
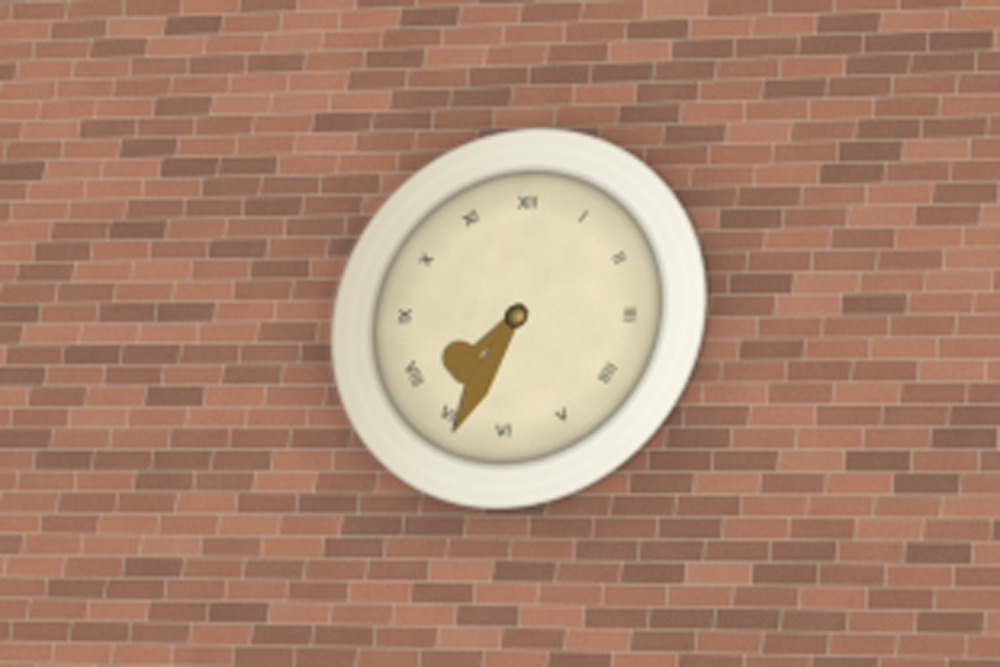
**7:34**
